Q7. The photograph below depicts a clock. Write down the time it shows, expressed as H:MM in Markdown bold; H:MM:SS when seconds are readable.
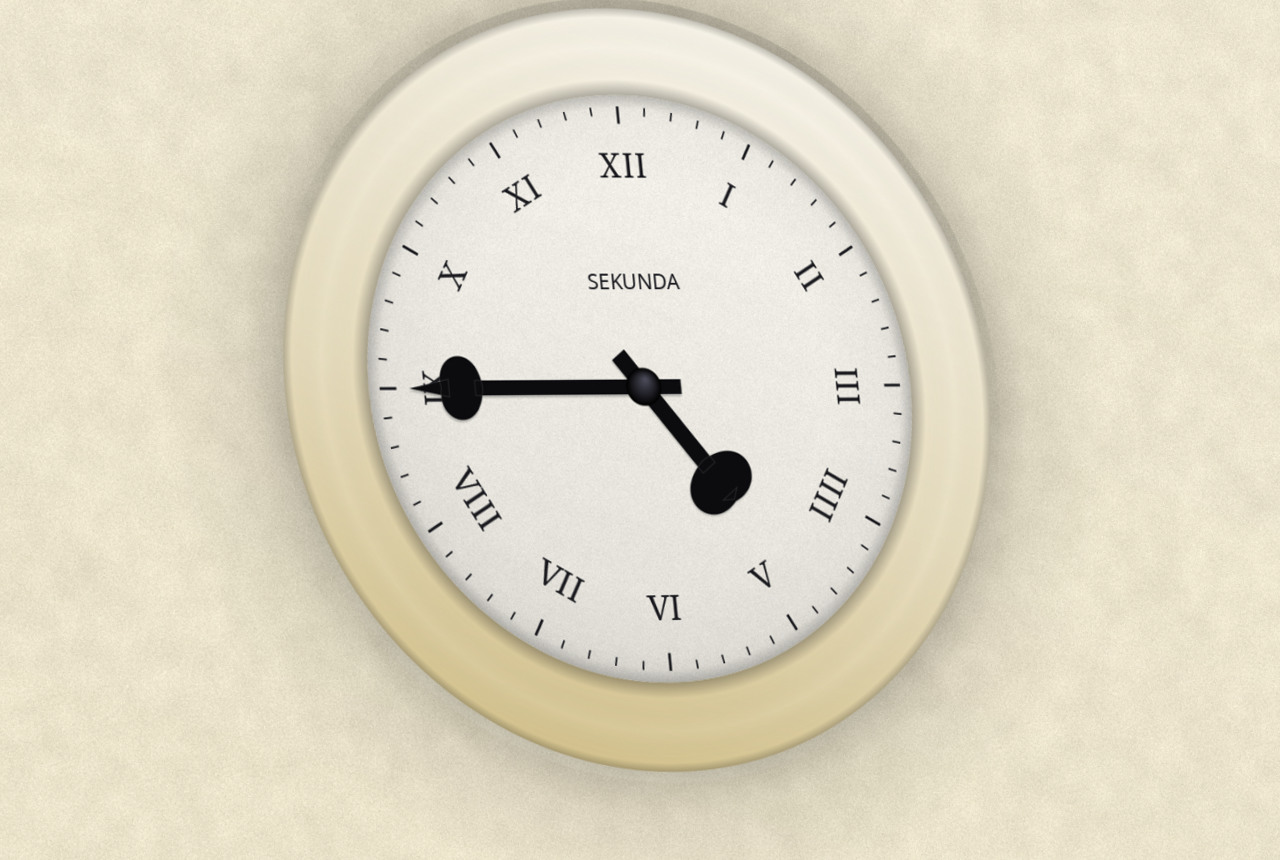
**4:45**
